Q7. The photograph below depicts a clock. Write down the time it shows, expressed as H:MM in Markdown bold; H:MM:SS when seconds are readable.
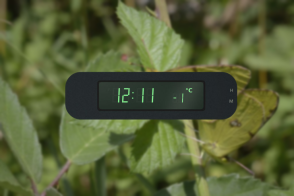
**12:11**
